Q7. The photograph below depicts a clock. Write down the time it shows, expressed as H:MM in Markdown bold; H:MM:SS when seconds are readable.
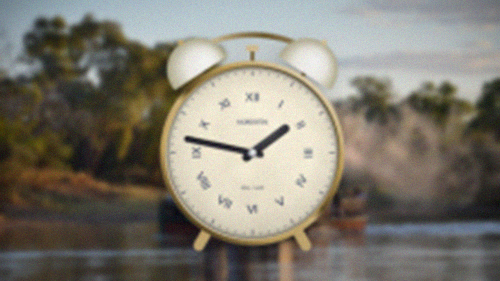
**1:47**
